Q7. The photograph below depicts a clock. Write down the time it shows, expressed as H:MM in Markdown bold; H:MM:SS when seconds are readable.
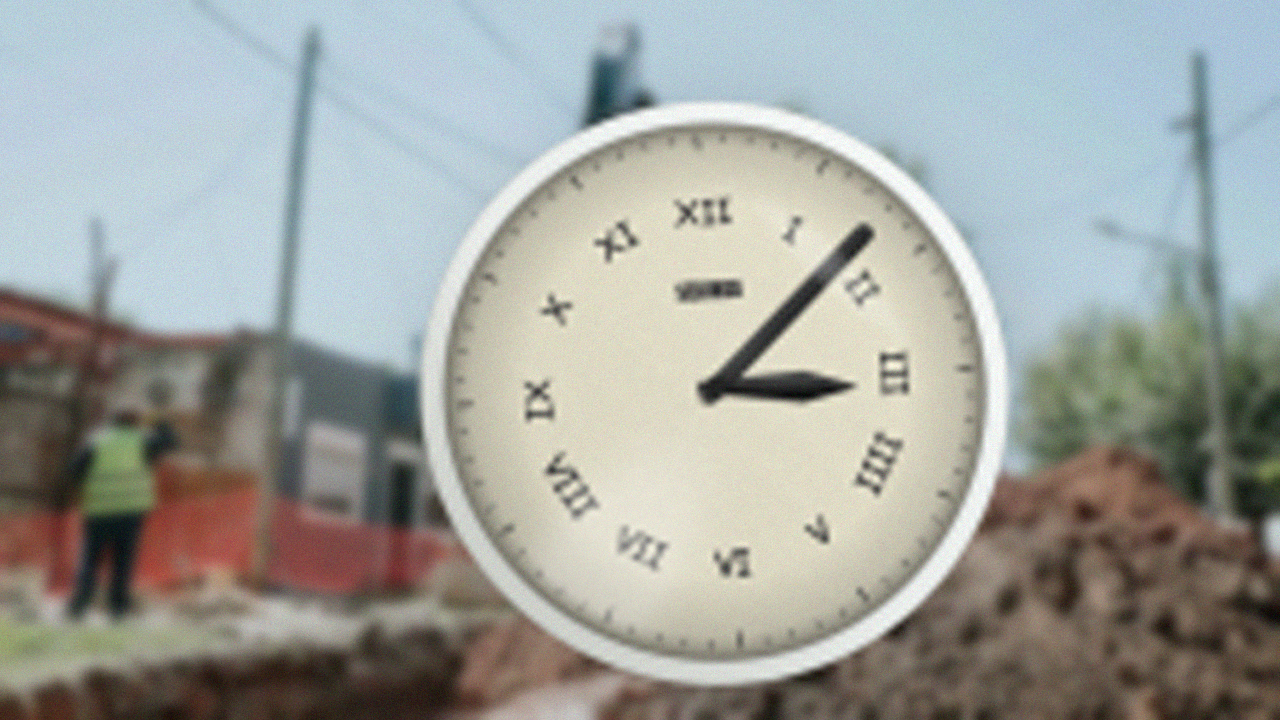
**3:08**
